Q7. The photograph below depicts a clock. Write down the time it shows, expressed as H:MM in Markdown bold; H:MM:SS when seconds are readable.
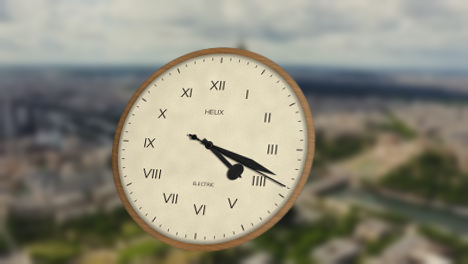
**4:18:19**
